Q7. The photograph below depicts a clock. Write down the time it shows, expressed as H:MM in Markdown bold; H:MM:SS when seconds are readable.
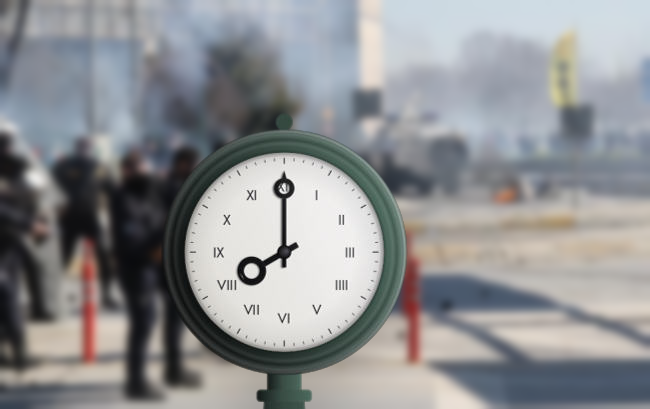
**8:00**
